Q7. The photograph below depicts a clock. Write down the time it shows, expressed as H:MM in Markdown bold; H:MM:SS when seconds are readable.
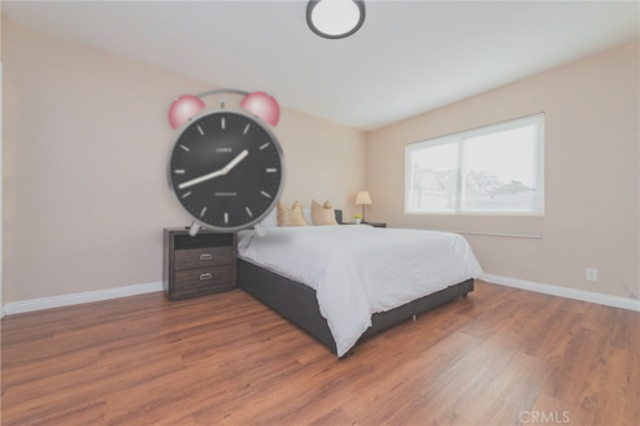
**1:42**
